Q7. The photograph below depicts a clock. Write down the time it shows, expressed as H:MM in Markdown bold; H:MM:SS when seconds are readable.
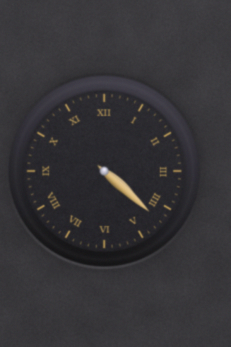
**4:22**
